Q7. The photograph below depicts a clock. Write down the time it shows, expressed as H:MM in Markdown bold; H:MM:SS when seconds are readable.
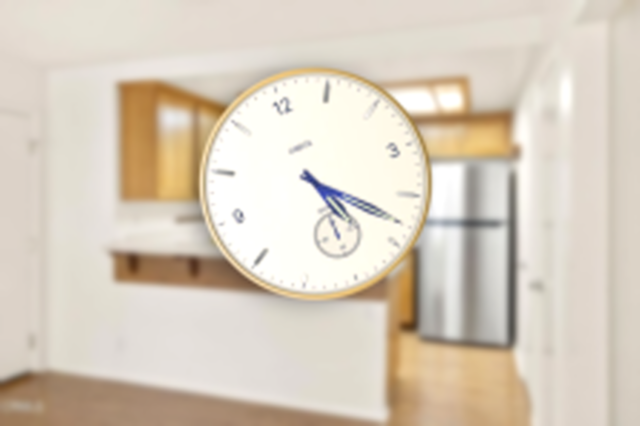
**5:23**
